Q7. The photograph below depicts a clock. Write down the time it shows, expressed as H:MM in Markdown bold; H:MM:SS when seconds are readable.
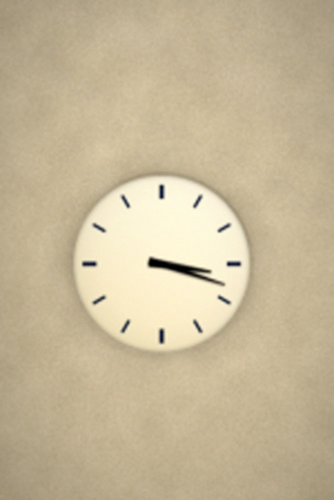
**3:18**
